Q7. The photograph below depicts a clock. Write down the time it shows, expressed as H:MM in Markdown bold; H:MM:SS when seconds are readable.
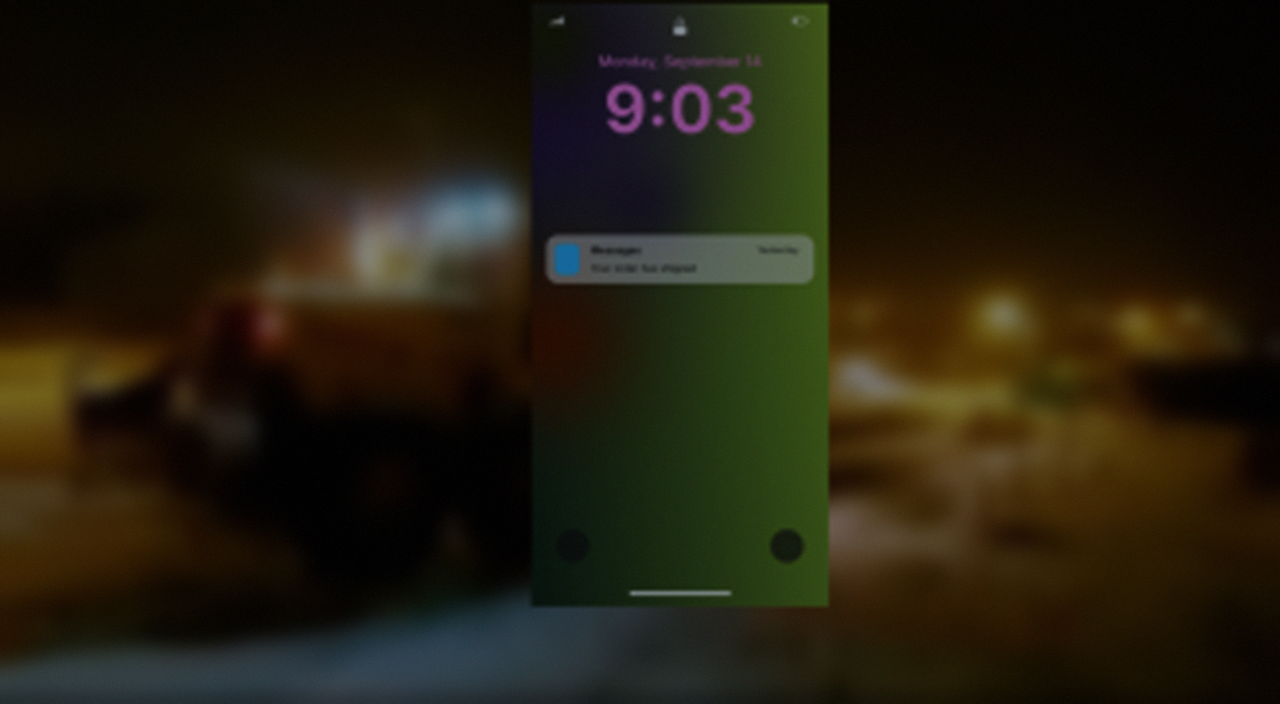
**9:03**
